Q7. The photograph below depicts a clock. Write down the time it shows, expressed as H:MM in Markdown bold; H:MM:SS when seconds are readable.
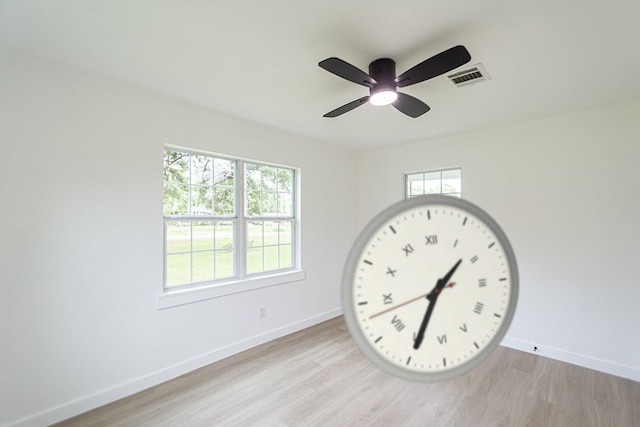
**1:34:43**
